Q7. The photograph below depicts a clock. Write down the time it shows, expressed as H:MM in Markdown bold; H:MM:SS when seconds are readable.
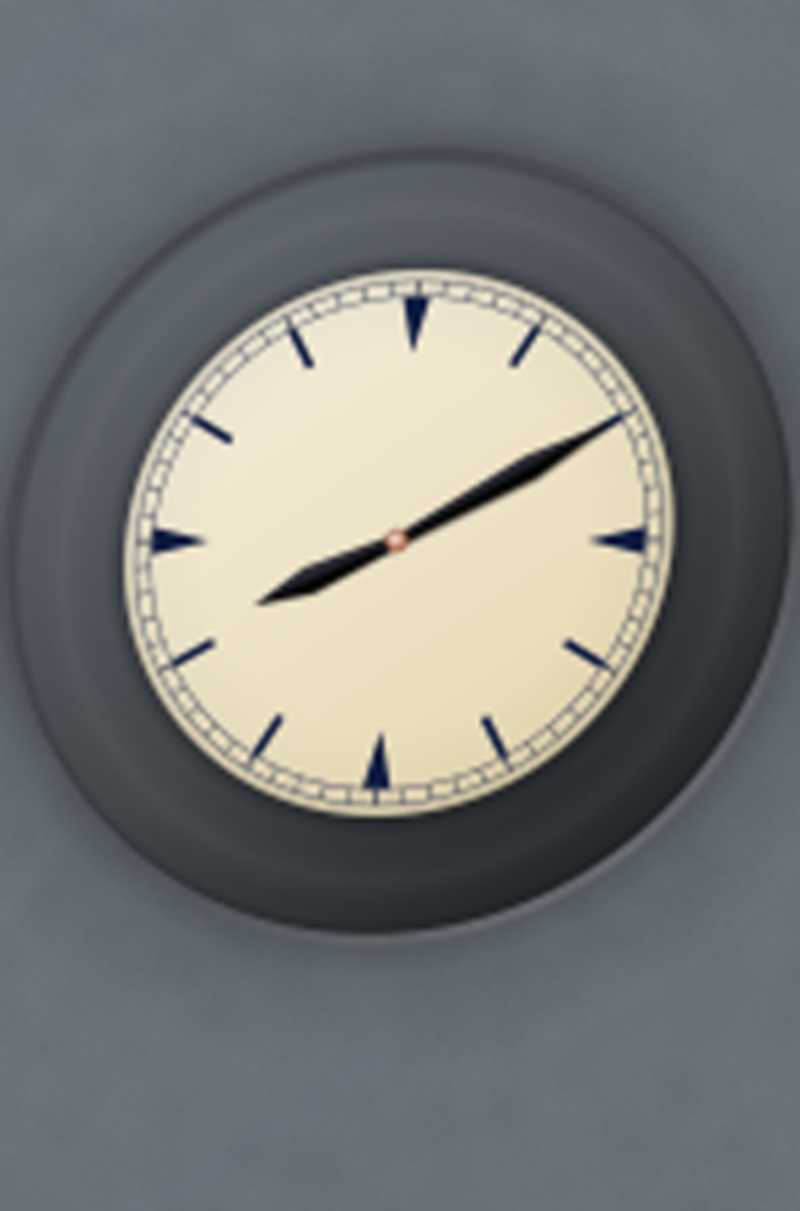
**8:10**
